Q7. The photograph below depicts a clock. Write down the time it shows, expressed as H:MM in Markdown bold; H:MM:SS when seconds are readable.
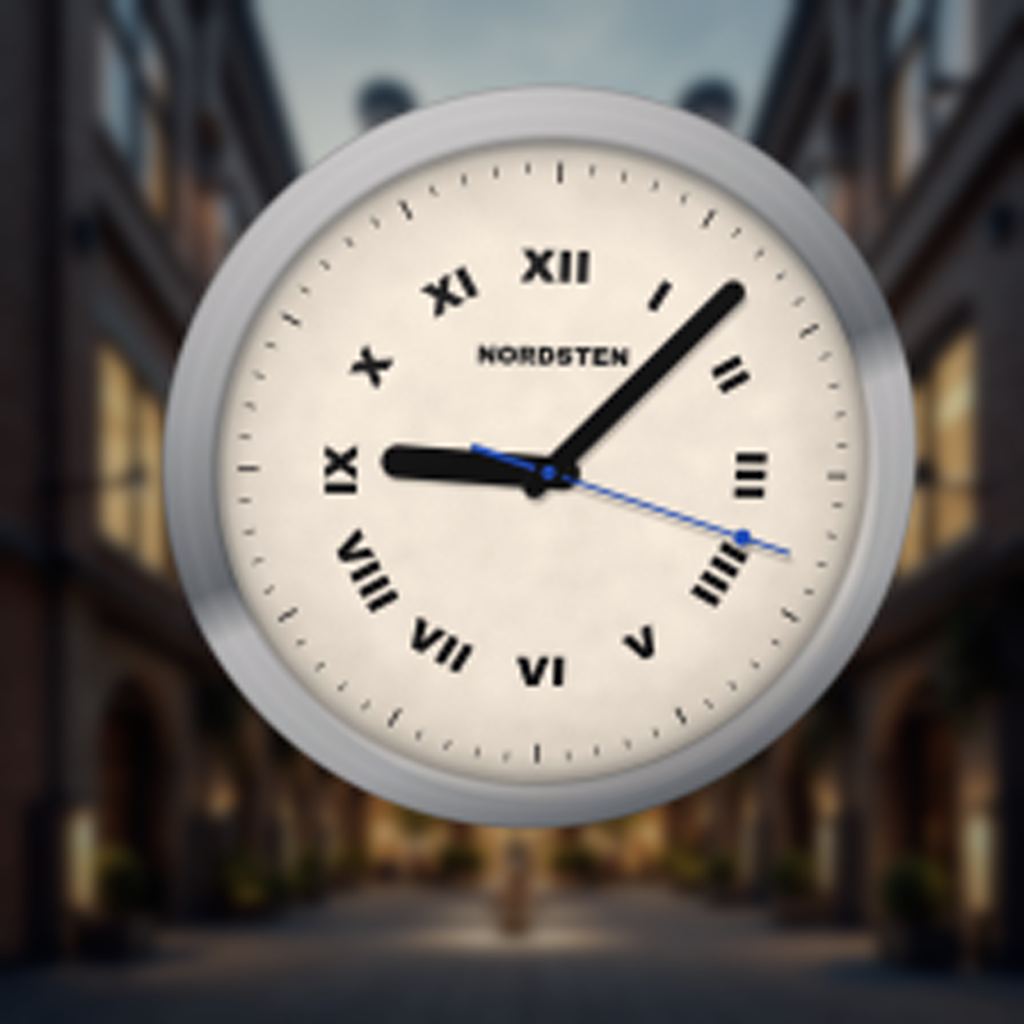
**9:07:18**
